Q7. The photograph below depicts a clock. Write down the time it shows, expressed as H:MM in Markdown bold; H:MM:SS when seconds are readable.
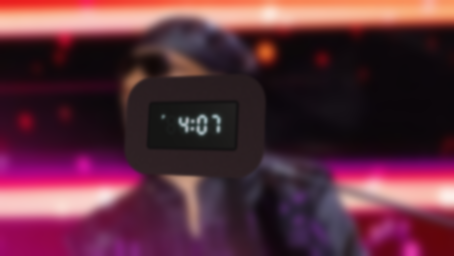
**4:07**
